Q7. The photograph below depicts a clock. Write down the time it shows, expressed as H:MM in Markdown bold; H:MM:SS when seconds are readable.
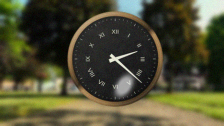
**2:22**
